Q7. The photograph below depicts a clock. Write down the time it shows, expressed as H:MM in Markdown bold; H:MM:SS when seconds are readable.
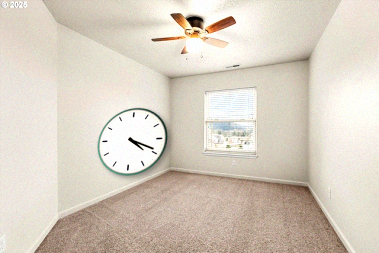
**4:19**
